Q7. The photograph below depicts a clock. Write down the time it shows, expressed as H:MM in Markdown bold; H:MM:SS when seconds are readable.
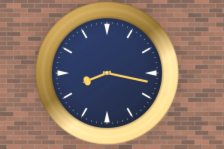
**8:17**
